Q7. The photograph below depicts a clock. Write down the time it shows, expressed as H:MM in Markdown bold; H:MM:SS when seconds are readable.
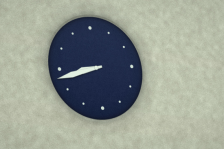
**8:43**
